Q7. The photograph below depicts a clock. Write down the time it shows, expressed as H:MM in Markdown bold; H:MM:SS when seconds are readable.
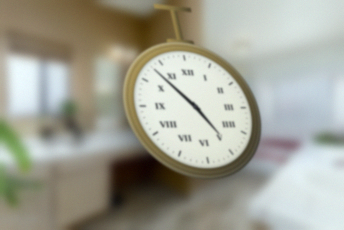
**4:53**
